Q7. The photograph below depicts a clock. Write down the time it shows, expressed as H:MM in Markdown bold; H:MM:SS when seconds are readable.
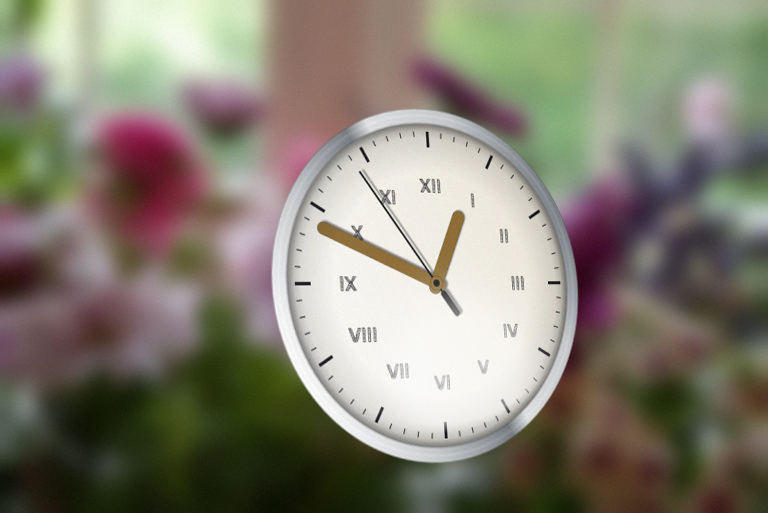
**12:48:54**
